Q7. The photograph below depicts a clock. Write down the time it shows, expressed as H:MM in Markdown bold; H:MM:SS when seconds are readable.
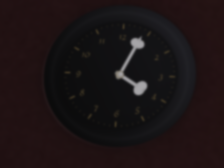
**4:04**
